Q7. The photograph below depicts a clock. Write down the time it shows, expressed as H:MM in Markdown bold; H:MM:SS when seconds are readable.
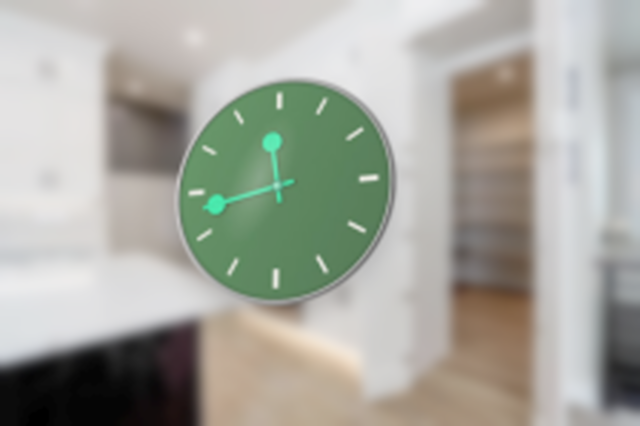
**11:43**
